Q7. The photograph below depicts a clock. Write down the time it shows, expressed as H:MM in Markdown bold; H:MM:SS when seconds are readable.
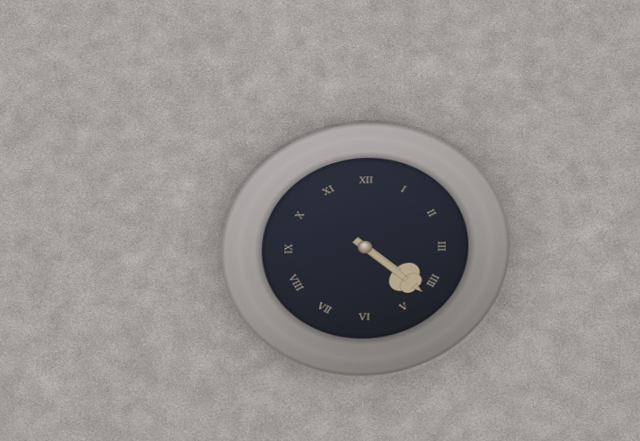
**4:22**
